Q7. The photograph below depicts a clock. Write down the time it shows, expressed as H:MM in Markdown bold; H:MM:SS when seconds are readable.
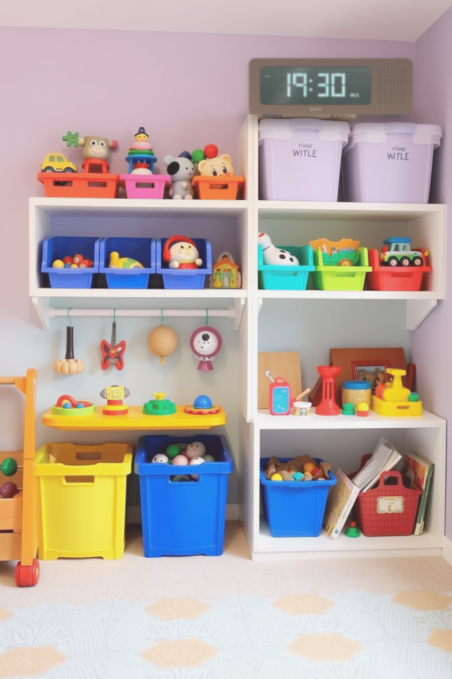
**19:30**
